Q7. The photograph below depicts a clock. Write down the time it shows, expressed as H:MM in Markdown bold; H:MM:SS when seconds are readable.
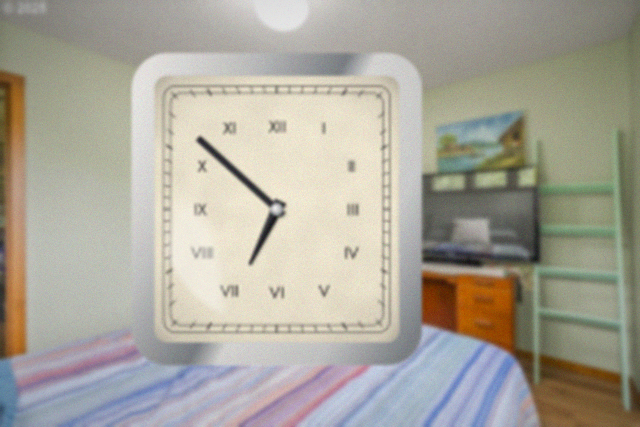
**6:52**
